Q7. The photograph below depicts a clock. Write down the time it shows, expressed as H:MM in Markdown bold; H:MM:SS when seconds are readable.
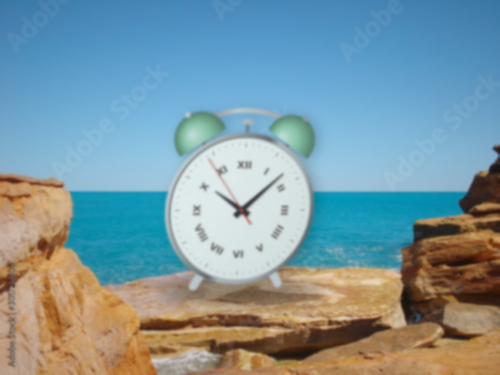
**10:07:54**
